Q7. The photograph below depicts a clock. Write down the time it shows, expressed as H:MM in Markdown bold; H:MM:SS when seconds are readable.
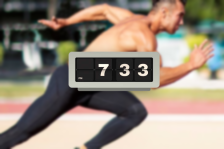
**7:33**
